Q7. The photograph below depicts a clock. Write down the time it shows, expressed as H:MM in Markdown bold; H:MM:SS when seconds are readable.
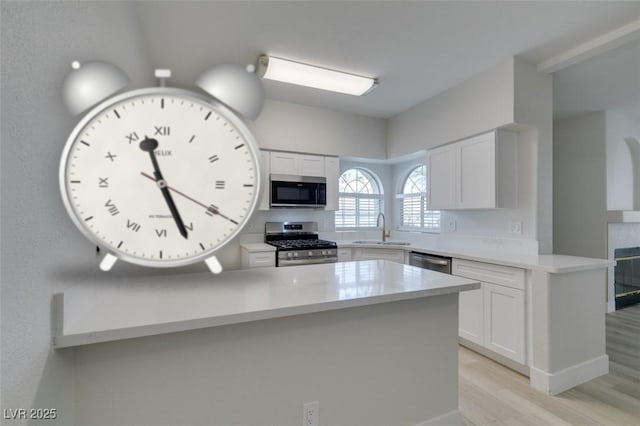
**11:26:20**
